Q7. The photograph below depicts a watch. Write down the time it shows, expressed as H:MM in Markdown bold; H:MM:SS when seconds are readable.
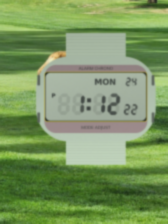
**1:12:22**
